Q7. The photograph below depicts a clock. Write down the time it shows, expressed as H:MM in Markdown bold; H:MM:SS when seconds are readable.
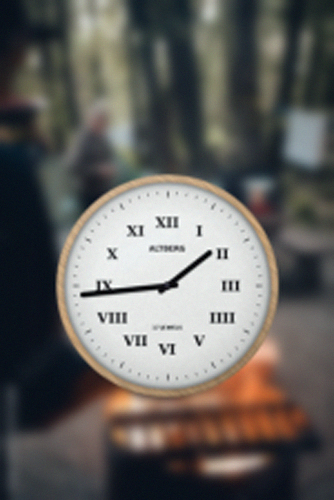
**1:44**
